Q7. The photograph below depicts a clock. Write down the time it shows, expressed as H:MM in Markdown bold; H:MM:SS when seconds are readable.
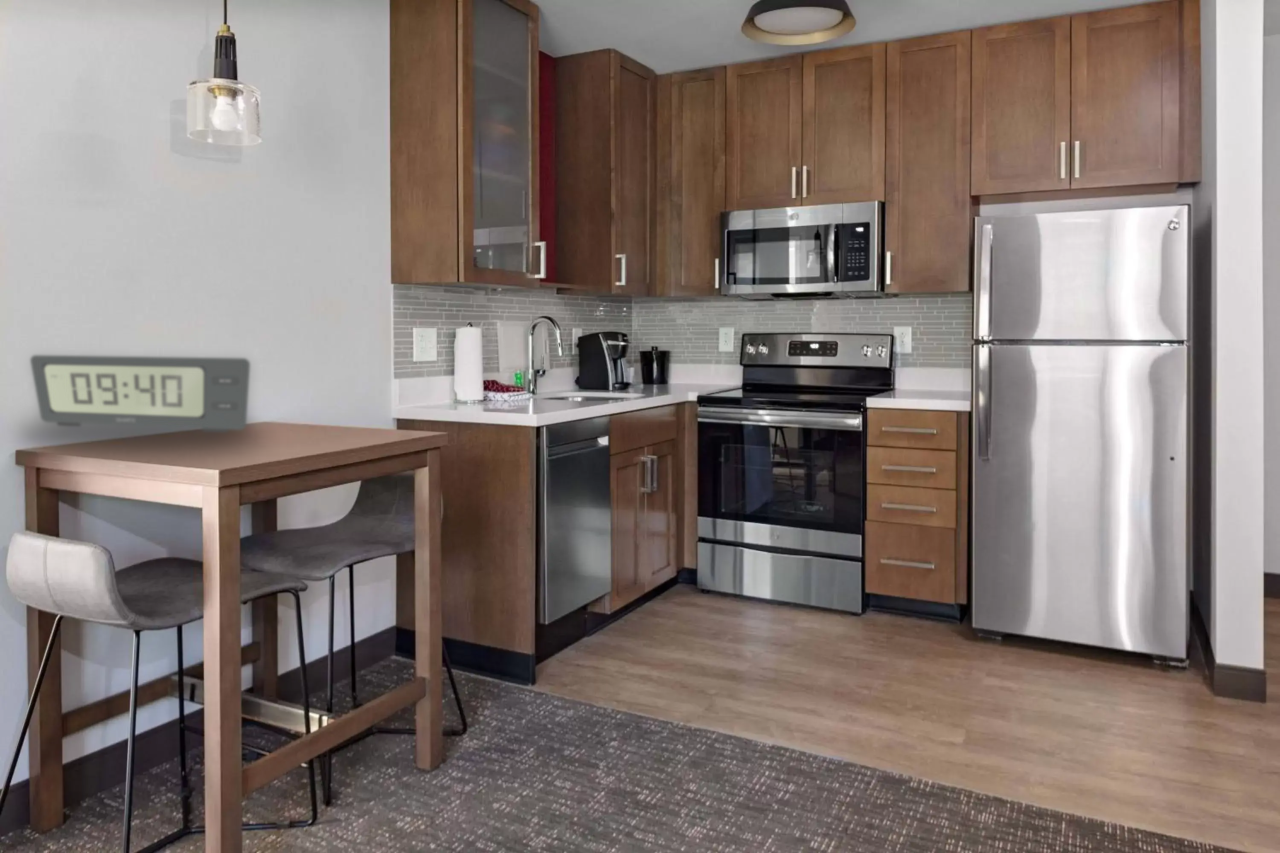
**9:40**
